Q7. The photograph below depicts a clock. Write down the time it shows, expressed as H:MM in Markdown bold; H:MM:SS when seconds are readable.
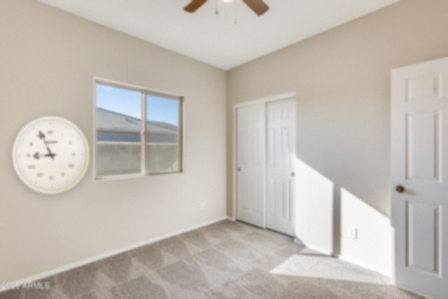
**8:56**
